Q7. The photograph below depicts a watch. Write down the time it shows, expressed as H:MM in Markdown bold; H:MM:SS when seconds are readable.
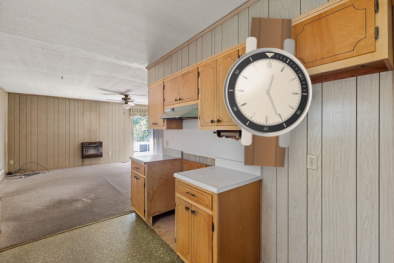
**12:26**
